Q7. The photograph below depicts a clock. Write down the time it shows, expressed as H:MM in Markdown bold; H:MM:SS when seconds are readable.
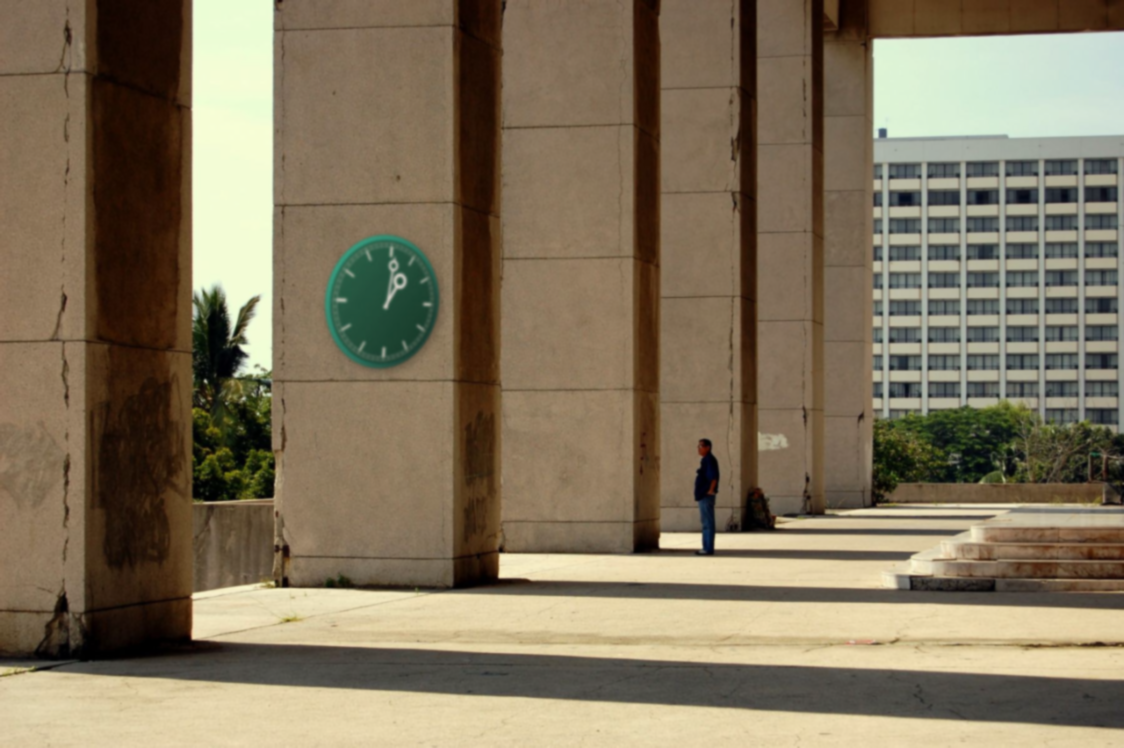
**1:01**
